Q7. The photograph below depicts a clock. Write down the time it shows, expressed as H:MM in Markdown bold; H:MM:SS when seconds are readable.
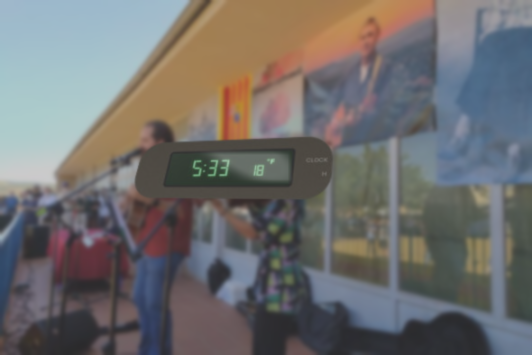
**5:33**
